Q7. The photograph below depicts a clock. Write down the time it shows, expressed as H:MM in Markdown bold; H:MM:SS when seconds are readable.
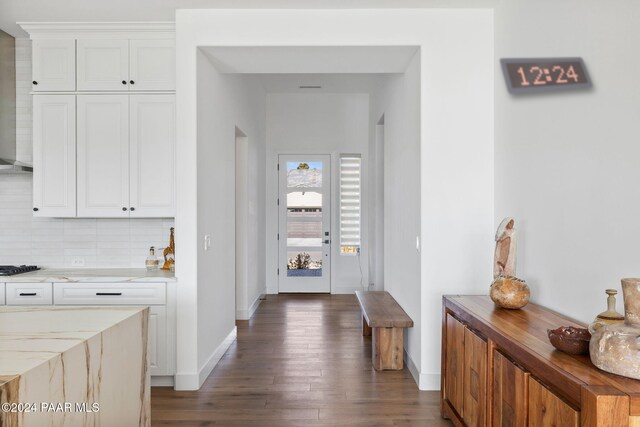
**12:24**
